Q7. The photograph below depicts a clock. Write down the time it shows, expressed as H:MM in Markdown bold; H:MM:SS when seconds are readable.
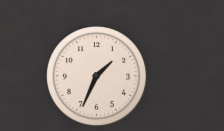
**1:34**
